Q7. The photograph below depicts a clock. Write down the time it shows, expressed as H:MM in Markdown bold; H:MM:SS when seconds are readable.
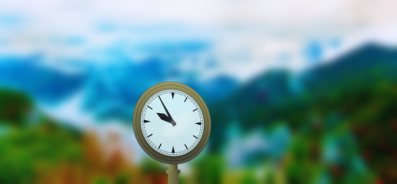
**9:55**
